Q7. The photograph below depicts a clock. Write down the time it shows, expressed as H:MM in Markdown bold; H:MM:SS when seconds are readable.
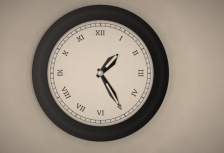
**1:25**
